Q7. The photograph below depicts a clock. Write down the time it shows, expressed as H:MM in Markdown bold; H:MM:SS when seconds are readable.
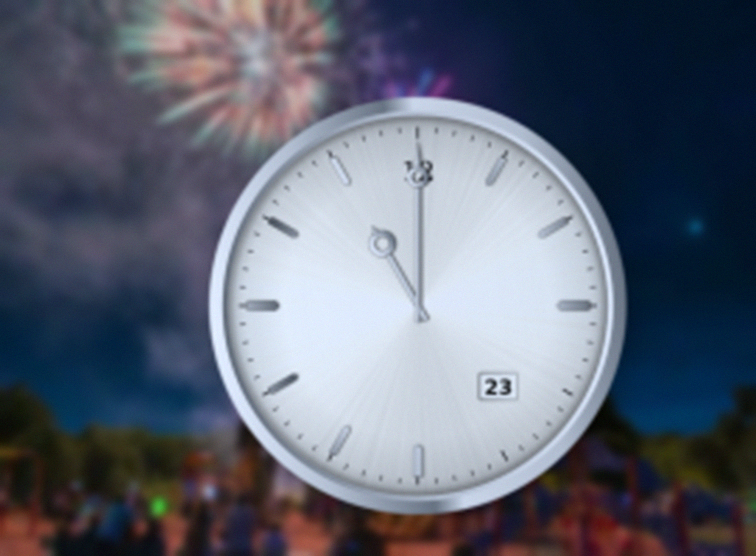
**11:00**
